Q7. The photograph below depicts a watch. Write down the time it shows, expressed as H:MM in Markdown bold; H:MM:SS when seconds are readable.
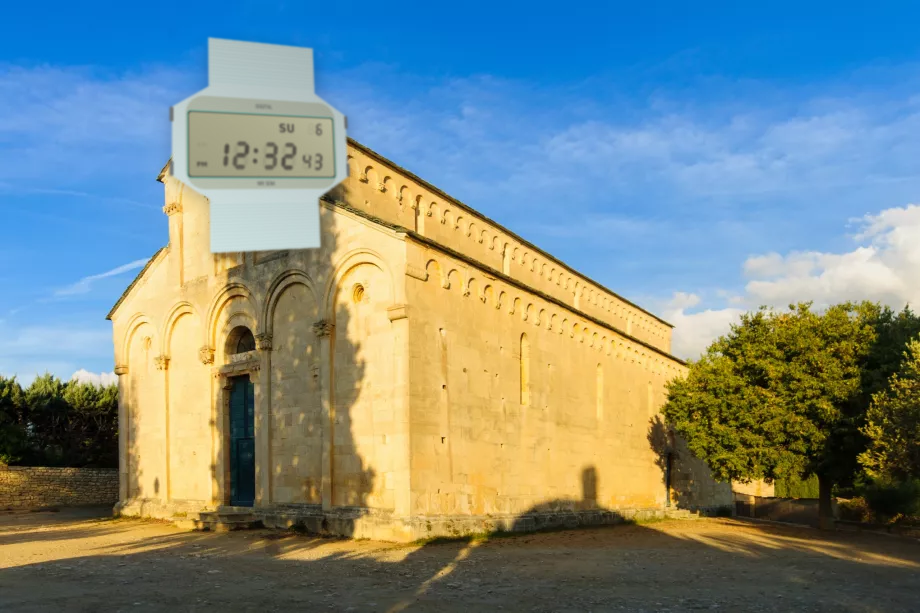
**12:32:43**
